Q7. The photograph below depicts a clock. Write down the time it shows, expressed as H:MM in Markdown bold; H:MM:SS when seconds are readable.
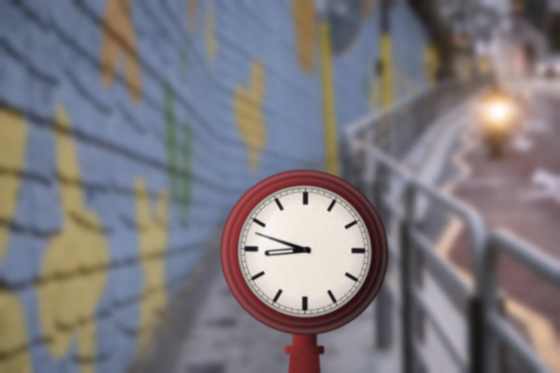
**8:48**
